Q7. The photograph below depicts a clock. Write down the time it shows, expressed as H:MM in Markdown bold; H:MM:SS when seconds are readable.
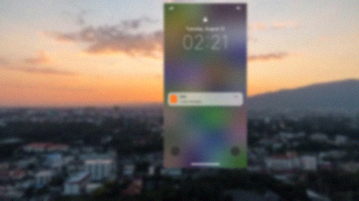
**2:21**
